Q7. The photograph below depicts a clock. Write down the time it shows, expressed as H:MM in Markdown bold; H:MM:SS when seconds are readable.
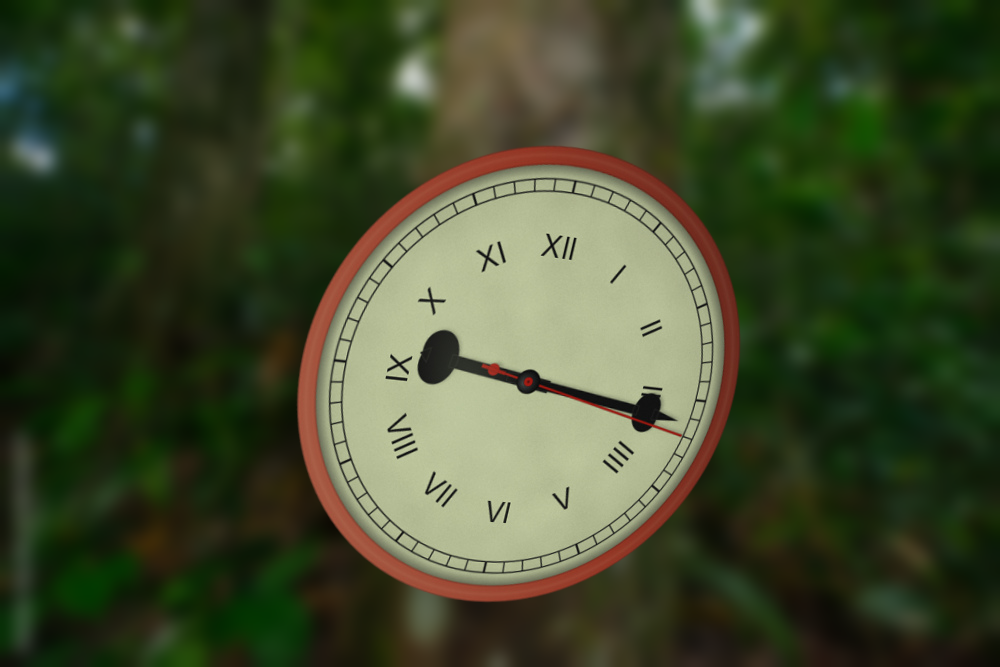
**9:16:17**
